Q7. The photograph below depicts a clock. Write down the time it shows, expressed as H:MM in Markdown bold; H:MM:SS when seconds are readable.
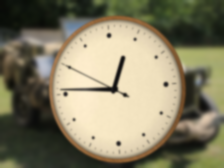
**12:45:50**
